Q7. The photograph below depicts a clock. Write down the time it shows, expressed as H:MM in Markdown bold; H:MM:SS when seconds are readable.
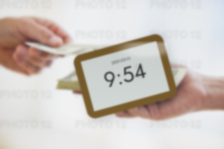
**9:54**
